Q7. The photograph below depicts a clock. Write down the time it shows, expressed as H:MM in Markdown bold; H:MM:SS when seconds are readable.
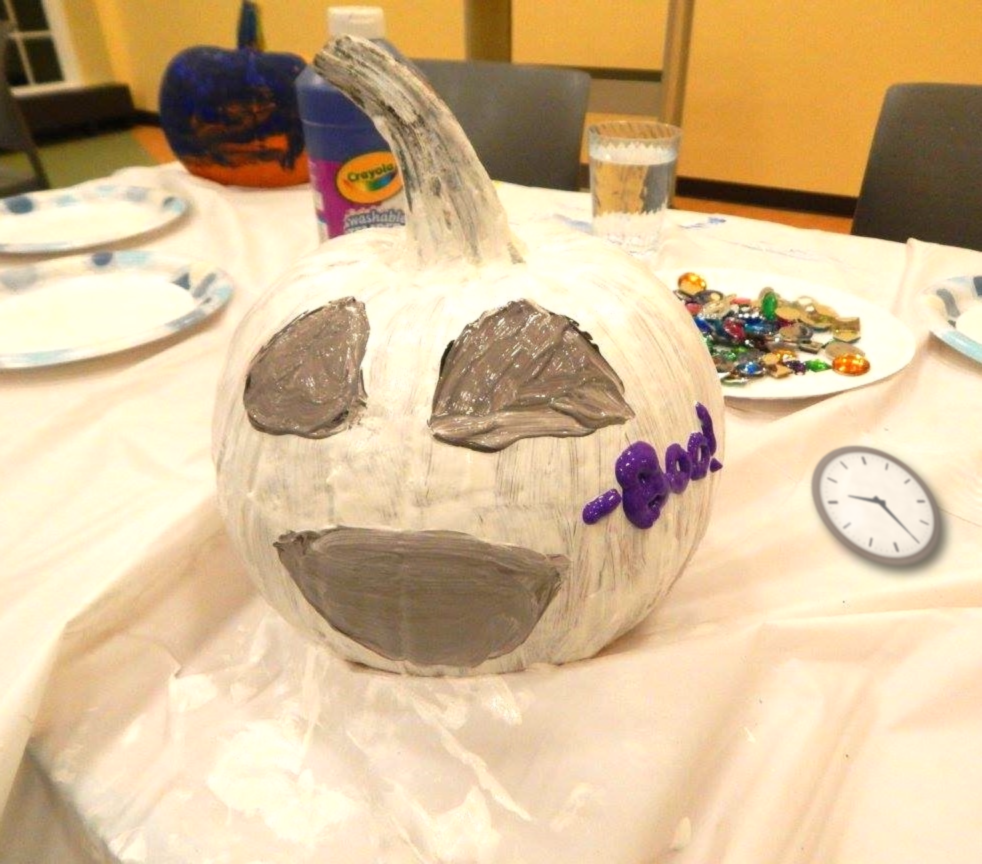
**9:25**
